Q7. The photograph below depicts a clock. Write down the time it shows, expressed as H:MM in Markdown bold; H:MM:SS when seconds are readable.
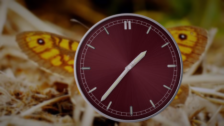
**1:37**
